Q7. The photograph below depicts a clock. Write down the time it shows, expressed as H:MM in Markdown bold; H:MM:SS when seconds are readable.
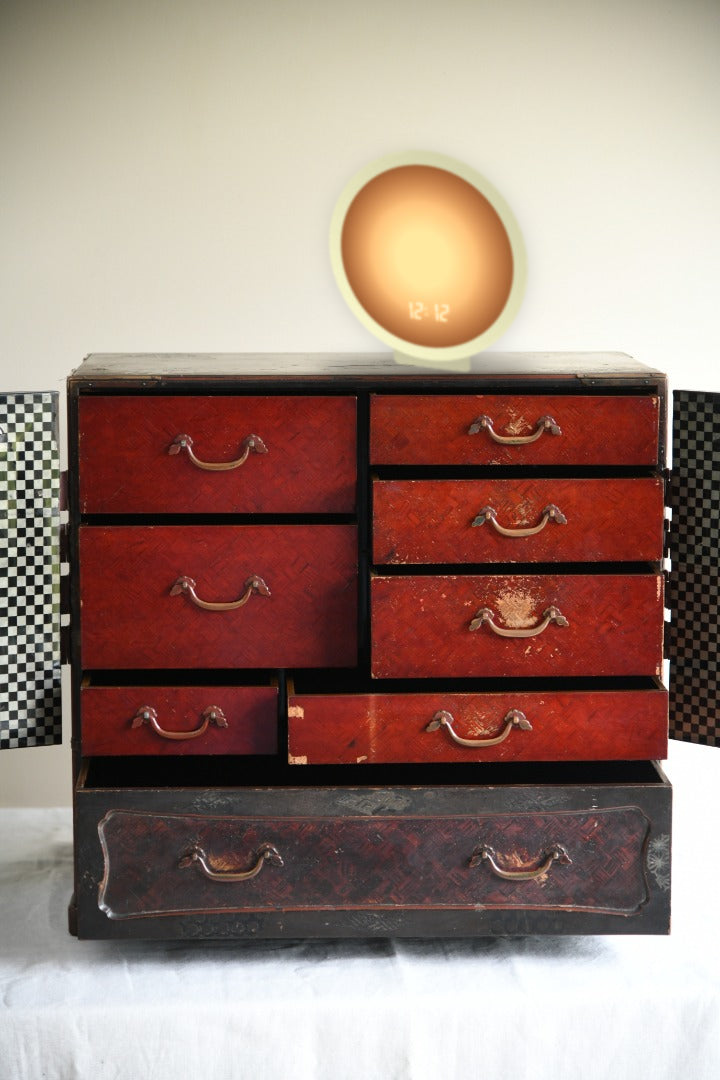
**12:12**
